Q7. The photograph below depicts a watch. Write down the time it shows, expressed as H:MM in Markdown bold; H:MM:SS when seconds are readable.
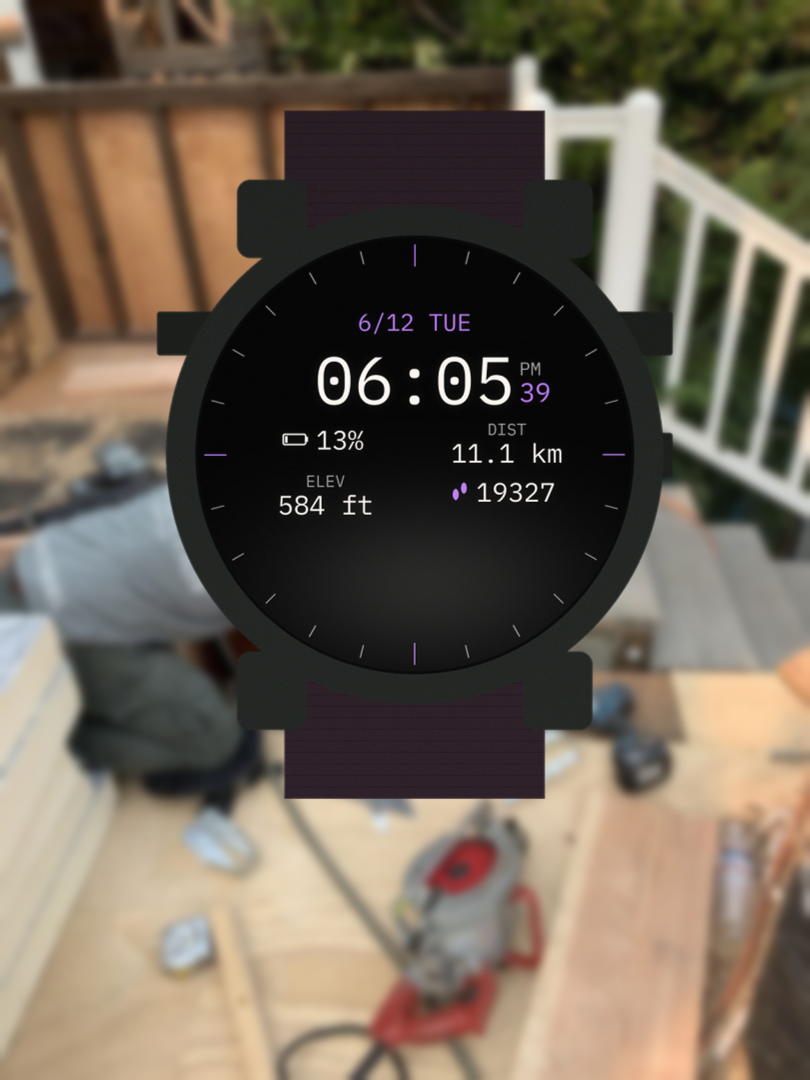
**6:05:39**
